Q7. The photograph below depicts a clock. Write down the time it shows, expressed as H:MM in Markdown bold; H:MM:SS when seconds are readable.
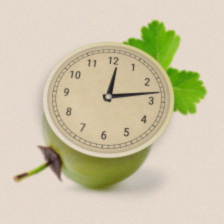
**12:13**
